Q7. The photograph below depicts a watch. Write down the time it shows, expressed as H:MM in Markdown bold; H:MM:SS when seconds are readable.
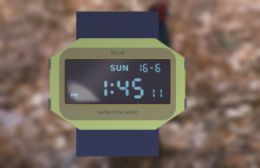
**1:45:11**
